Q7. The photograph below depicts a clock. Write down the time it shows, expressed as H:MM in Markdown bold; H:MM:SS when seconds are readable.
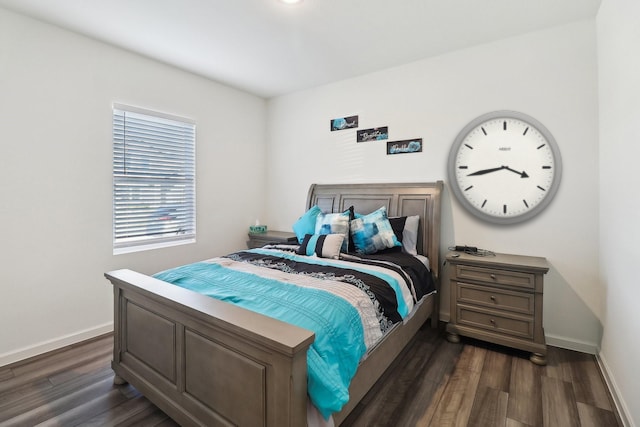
**3:43**
